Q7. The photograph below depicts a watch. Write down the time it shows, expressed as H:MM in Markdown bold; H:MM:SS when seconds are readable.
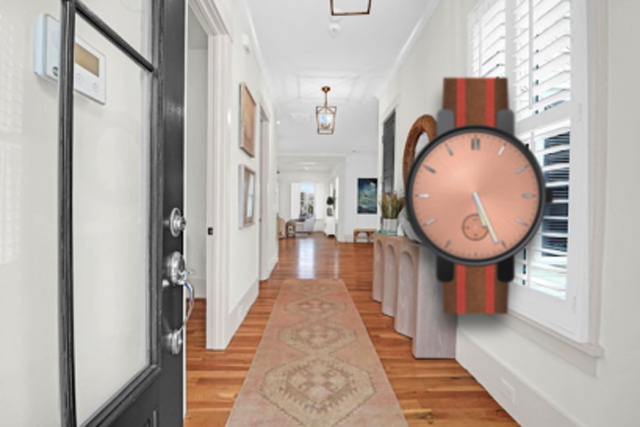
**5:26**
